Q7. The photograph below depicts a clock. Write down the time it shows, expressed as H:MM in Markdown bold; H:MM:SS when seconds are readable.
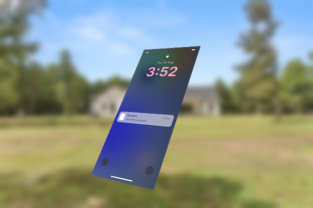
**3:52**
